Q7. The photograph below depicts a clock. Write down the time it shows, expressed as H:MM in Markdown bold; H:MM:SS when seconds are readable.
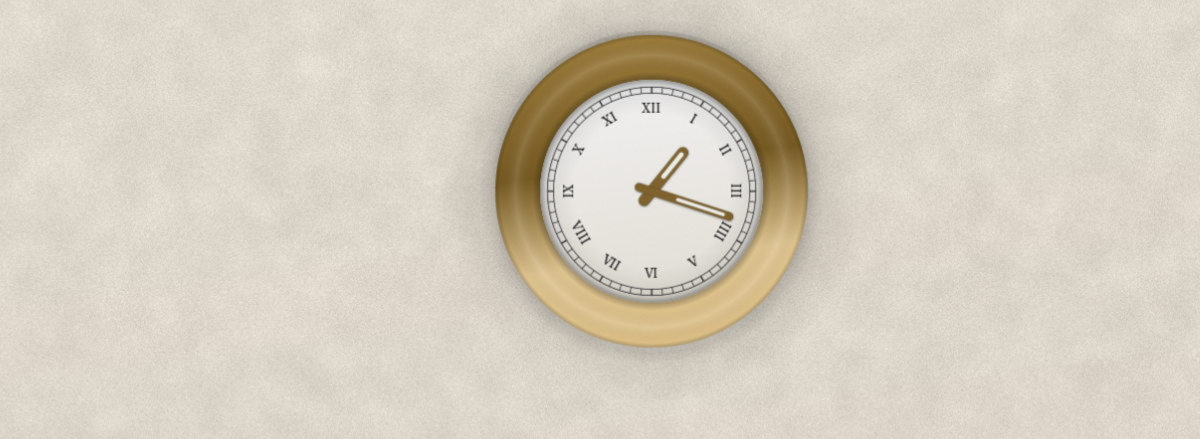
**1:18**
